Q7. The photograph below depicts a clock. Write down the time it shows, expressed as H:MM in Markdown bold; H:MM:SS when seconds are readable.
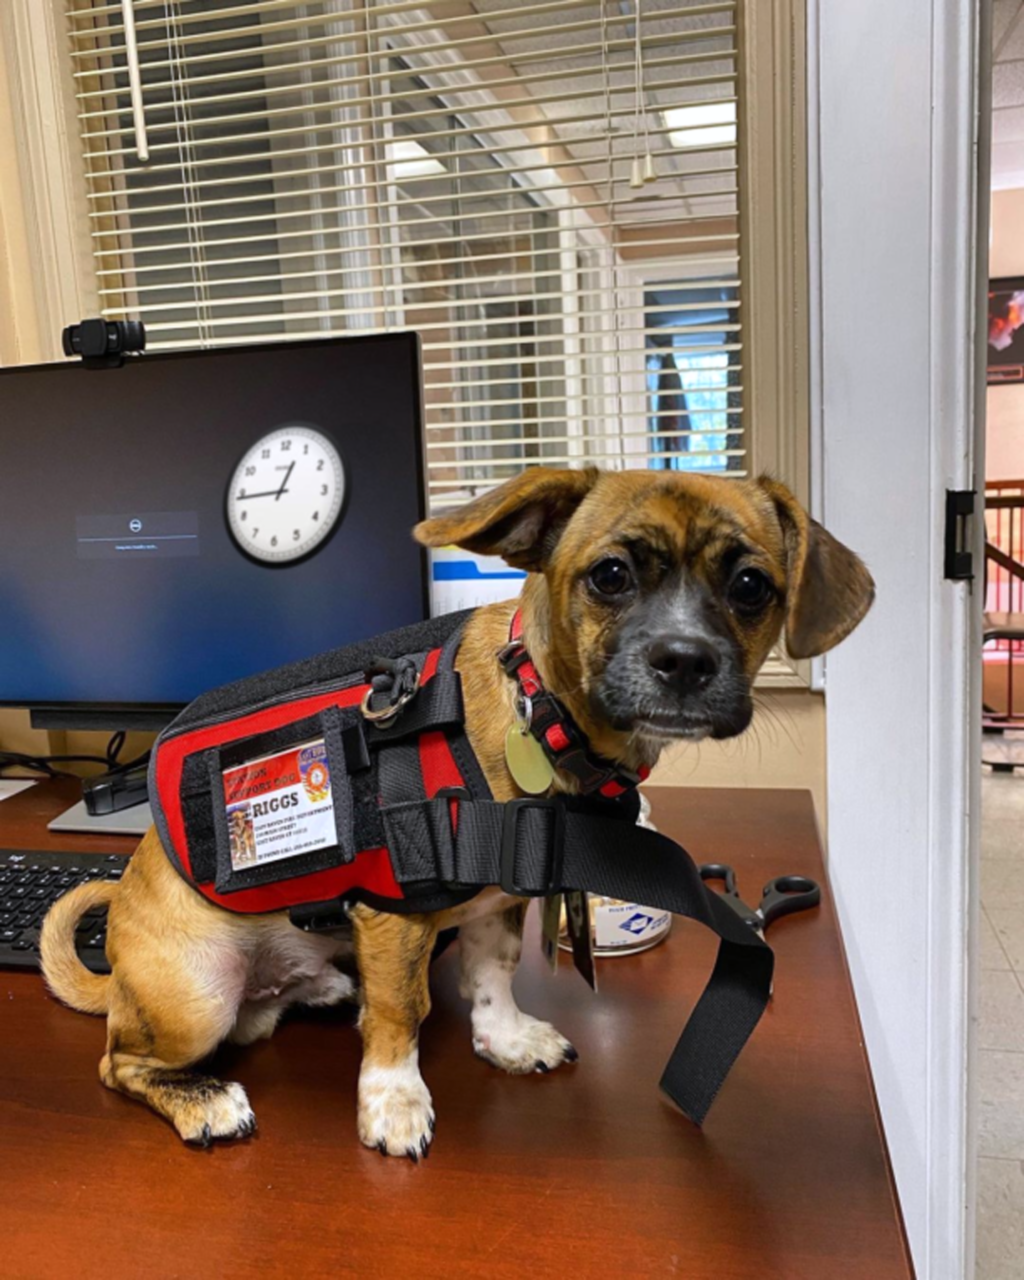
**12:44**
